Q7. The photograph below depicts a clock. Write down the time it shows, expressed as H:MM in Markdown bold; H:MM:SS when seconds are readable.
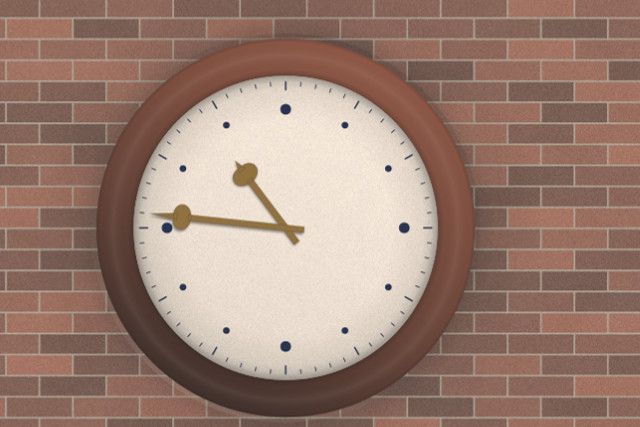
**10:46**
